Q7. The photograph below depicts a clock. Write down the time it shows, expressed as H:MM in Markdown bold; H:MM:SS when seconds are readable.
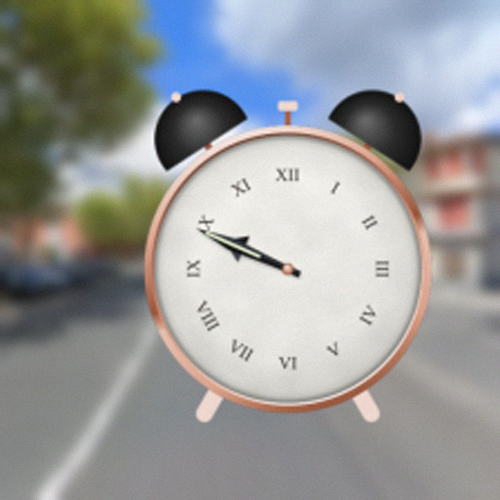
**9:49**
